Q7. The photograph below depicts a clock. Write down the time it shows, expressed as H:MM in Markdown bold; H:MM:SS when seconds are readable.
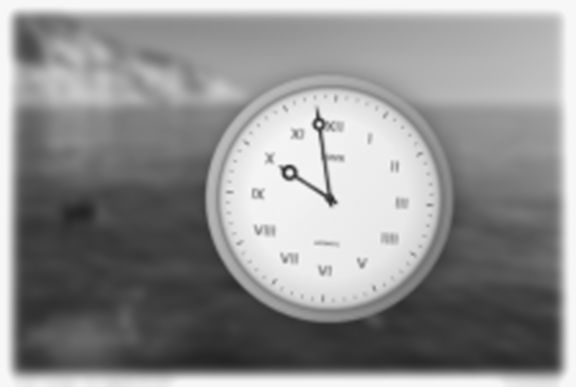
**9:58**
